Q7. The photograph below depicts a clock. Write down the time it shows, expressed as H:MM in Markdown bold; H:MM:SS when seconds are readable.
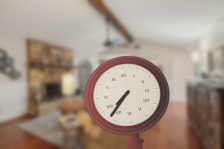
**7:37**
